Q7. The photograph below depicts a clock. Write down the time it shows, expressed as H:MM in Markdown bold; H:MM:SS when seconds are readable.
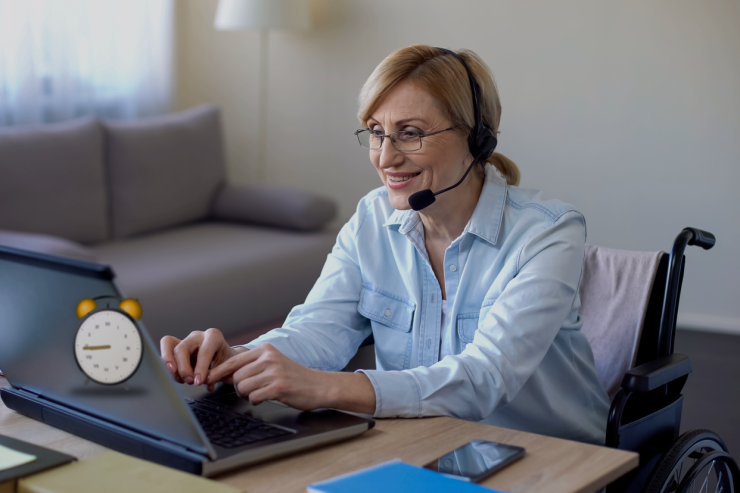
**8:44**
